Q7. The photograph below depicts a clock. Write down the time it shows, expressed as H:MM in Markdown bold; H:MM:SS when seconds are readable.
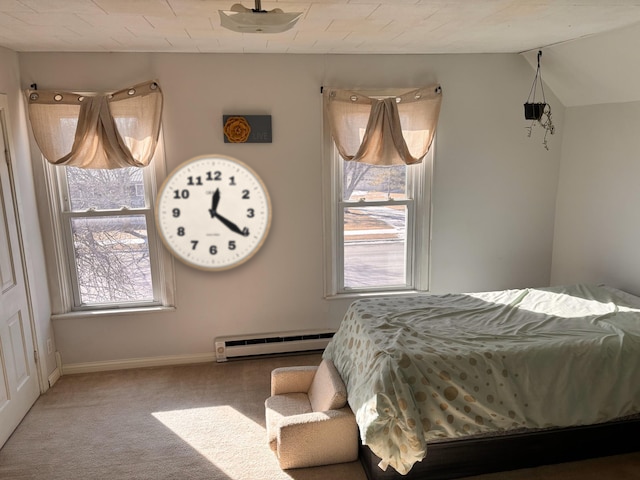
**12:21**
